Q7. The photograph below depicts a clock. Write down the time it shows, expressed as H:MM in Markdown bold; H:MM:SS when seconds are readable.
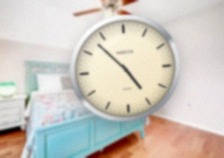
**4:53**
